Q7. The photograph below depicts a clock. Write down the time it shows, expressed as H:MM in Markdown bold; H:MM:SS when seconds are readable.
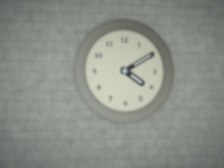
**4:10**
